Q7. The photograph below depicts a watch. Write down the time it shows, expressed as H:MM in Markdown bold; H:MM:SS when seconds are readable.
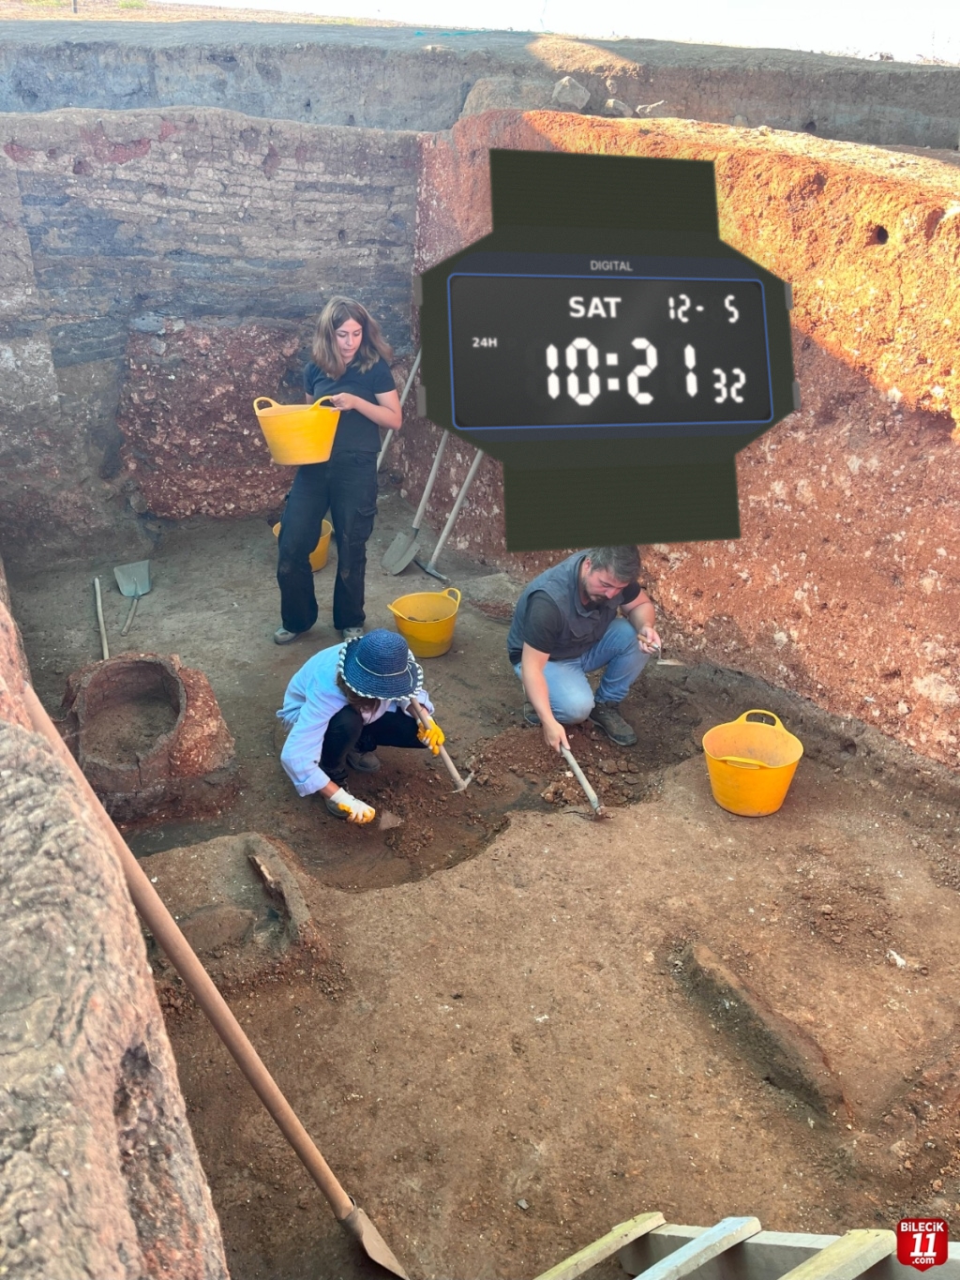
**10:21:32**
